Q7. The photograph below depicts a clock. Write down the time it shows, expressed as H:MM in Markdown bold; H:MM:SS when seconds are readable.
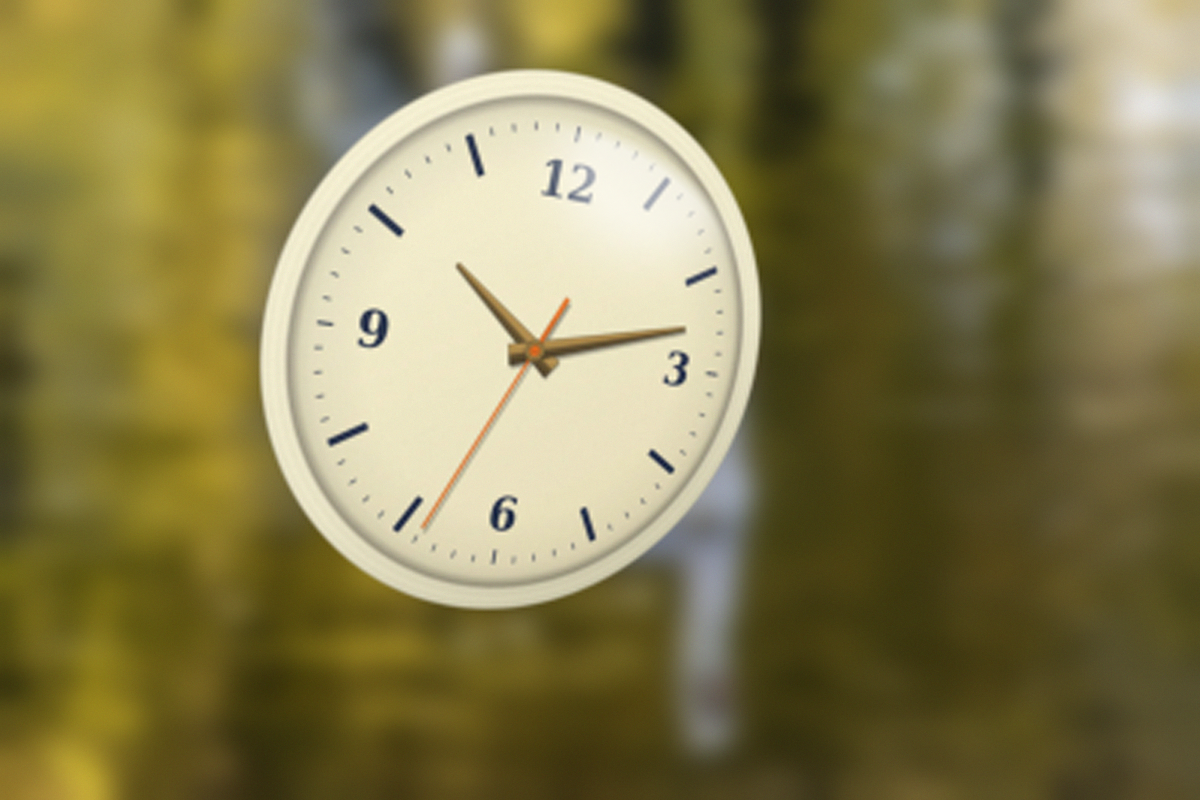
**10:12:34**
